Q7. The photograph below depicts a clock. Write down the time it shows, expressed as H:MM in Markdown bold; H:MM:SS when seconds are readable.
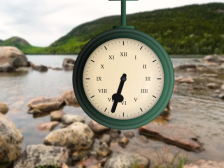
**6:33**
